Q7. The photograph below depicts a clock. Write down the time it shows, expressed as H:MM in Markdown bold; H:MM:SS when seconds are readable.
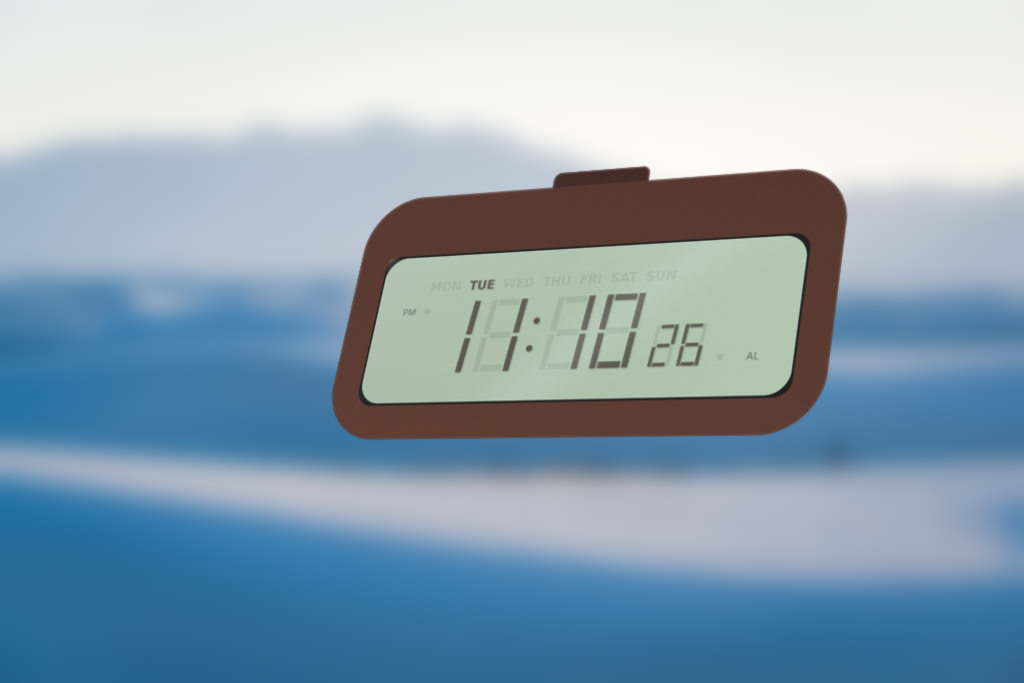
**11:10:26**
